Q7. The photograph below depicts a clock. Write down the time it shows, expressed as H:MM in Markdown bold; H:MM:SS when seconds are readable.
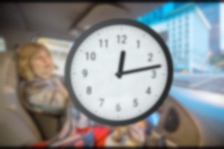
**12:13**
